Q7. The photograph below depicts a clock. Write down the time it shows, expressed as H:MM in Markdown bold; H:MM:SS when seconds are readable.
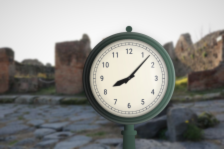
**8:07**
